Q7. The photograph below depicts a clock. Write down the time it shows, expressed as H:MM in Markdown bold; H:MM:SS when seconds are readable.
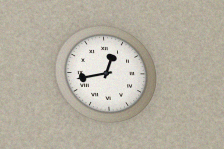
**12:43**
